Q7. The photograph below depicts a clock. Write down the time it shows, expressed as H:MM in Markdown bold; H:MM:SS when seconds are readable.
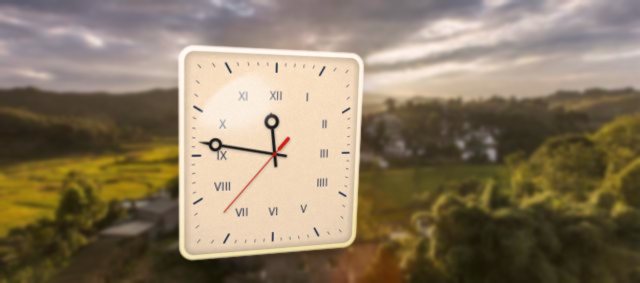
**11:46:37**
